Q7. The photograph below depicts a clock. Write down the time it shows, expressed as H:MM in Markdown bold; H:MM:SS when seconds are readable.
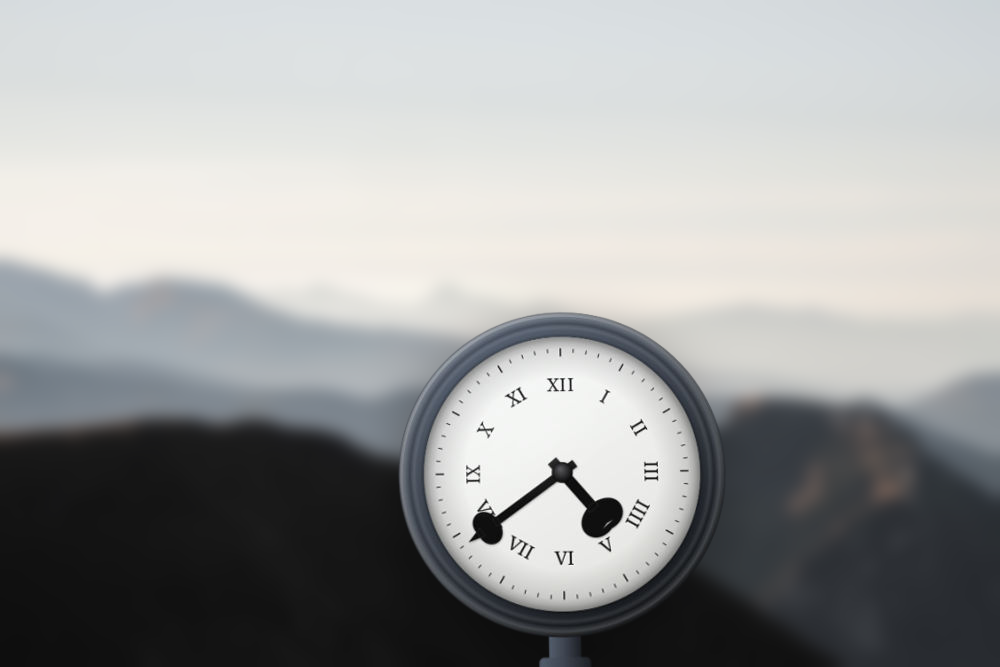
**4:39**
